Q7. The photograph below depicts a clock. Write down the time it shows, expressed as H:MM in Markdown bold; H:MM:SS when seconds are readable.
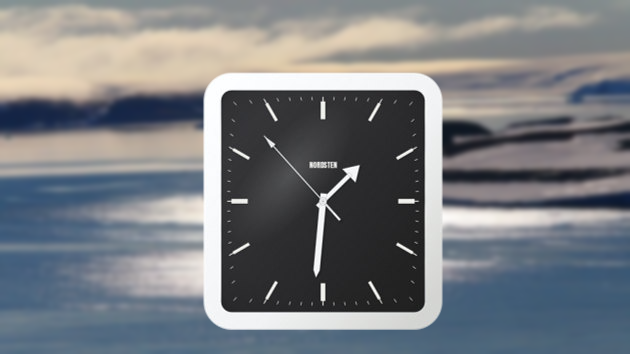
**1:30:53**
